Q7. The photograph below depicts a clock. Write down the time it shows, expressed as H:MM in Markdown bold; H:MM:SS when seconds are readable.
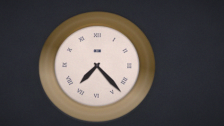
**7:23**
